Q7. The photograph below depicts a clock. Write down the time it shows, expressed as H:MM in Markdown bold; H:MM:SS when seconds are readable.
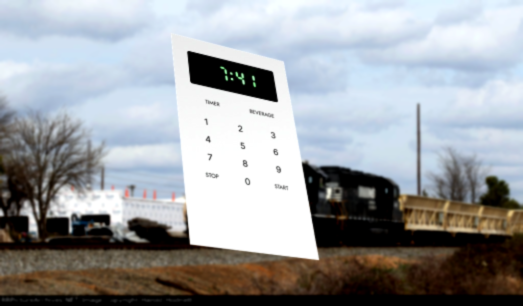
**7:41**
